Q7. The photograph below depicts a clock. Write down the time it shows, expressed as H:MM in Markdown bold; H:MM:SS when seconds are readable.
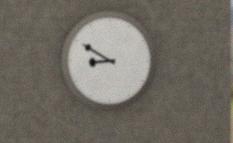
**8:50**
